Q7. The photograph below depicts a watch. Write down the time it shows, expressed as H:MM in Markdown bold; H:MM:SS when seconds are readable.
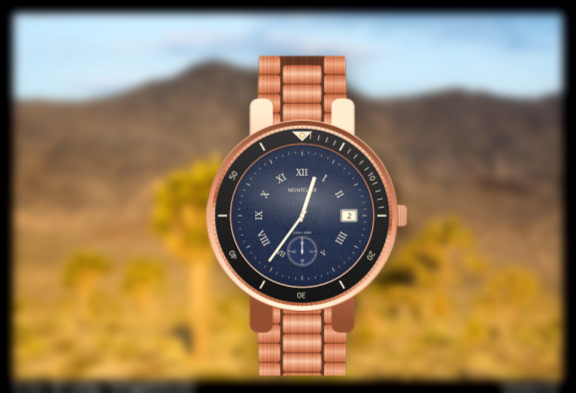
**12:36**
